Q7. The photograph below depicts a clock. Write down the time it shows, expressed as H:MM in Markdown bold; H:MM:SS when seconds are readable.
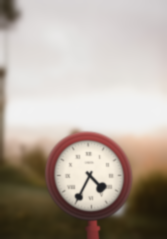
**4:35**
